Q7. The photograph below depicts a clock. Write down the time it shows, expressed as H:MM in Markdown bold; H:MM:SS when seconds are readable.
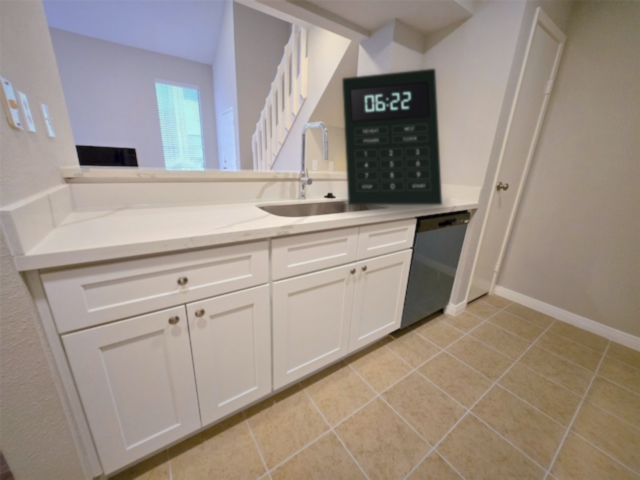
**6:22**
